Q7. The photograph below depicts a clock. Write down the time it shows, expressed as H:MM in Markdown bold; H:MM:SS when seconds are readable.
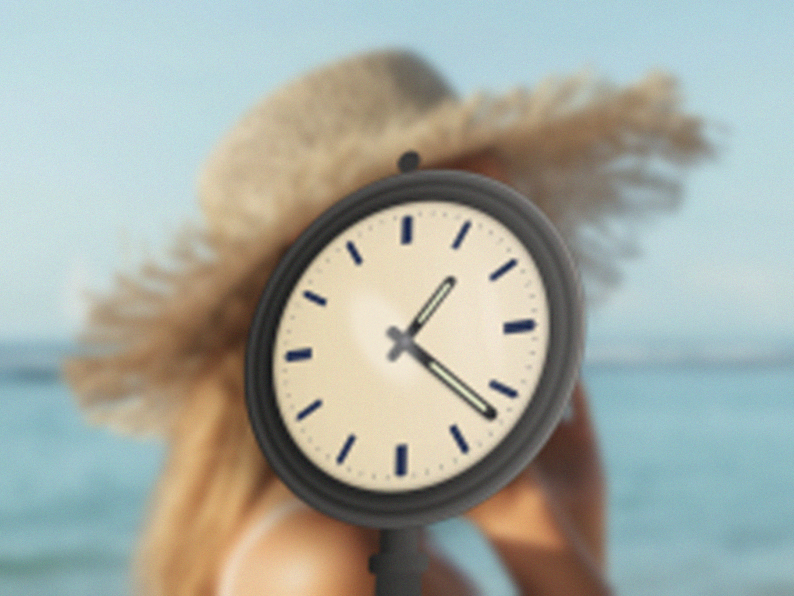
**1:22**
